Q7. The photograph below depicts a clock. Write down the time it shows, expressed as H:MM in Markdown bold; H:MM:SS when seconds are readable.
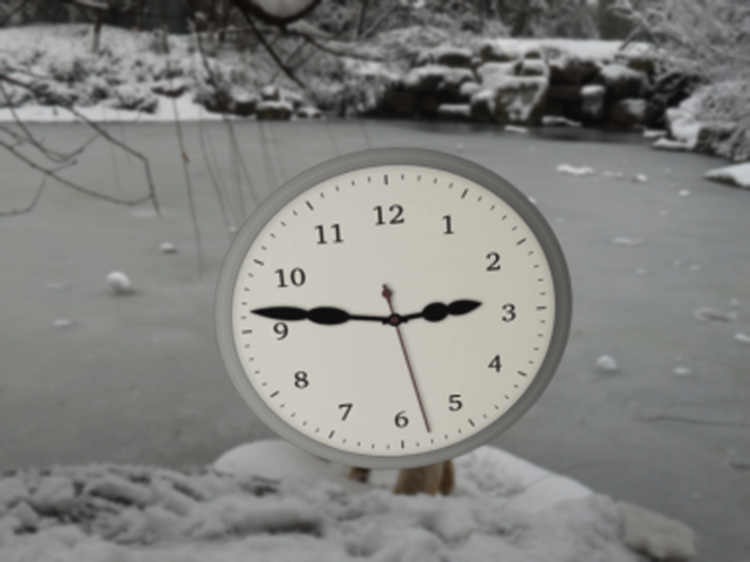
**2:46:28**
